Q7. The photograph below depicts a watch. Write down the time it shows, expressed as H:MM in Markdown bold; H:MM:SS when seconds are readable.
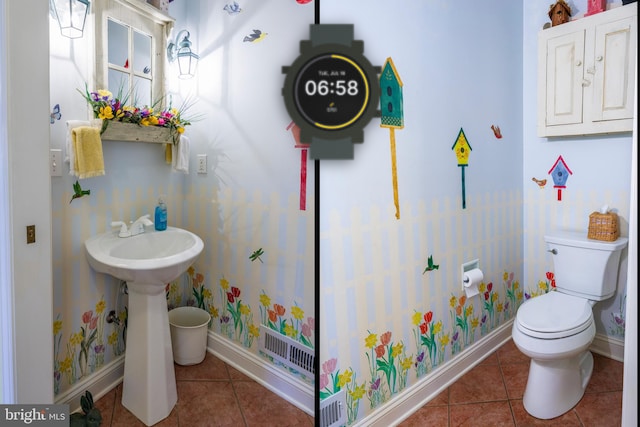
**6:58**
